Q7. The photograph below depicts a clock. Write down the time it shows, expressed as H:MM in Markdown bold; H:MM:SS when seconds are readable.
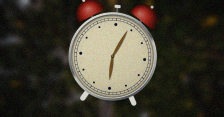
**6:04**
